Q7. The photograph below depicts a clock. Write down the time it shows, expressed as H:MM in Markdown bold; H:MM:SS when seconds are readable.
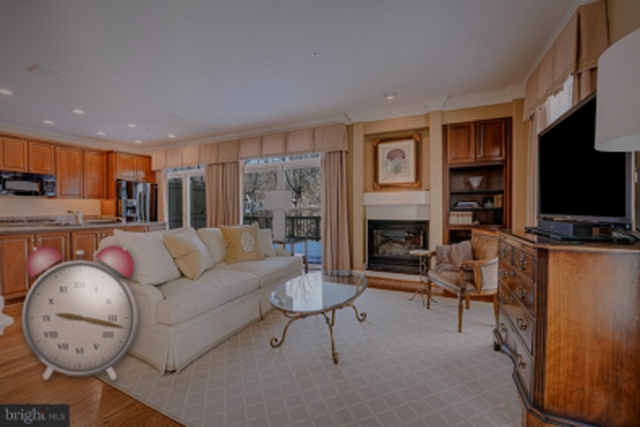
**9:17**
